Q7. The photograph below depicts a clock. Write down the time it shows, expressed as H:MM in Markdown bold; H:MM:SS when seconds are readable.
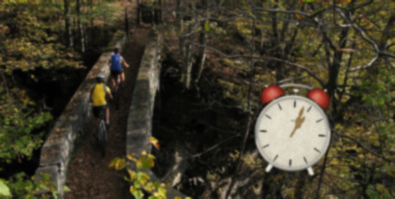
**1:03**
